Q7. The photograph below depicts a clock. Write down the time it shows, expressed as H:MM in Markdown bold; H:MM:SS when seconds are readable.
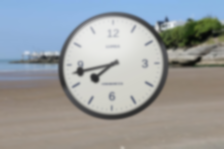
**7:43**
